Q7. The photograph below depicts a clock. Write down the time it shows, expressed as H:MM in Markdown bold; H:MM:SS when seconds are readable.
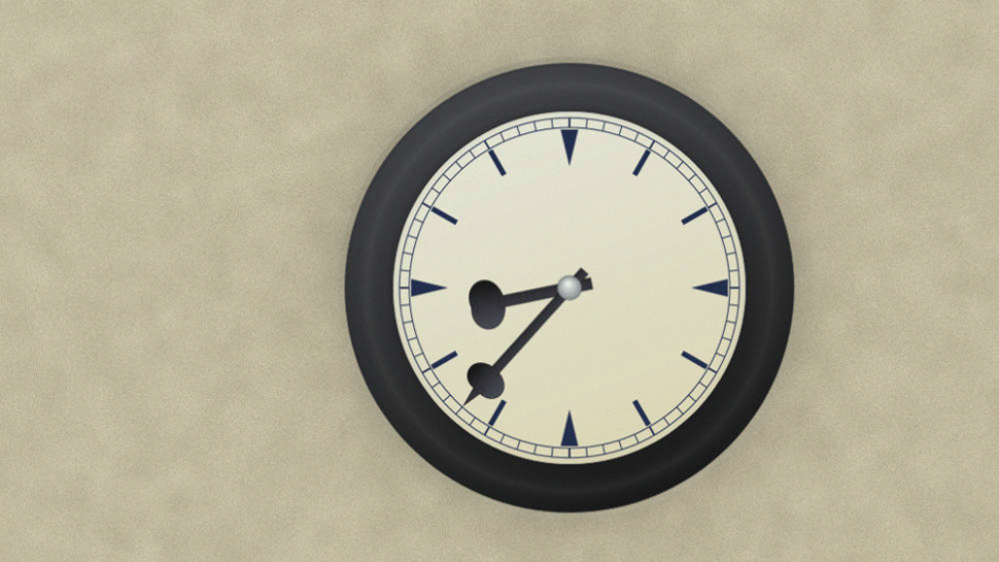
**8:37**
